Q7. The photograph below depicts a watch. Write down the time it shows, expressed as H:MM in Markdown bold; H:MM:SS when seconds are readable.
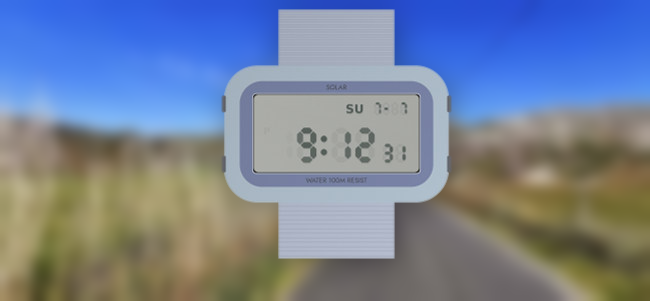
**9:12:31**
